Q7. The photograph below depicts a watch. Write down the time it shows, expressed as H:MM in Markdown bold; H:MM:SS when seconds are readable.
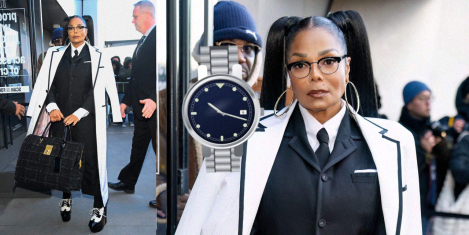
**10:18**
